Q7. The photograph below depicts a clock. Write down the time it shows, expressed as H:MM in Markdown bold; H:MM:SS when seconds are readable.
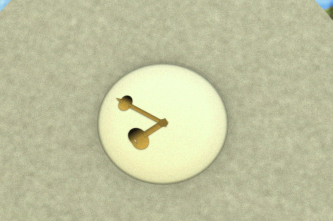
**7:50**
